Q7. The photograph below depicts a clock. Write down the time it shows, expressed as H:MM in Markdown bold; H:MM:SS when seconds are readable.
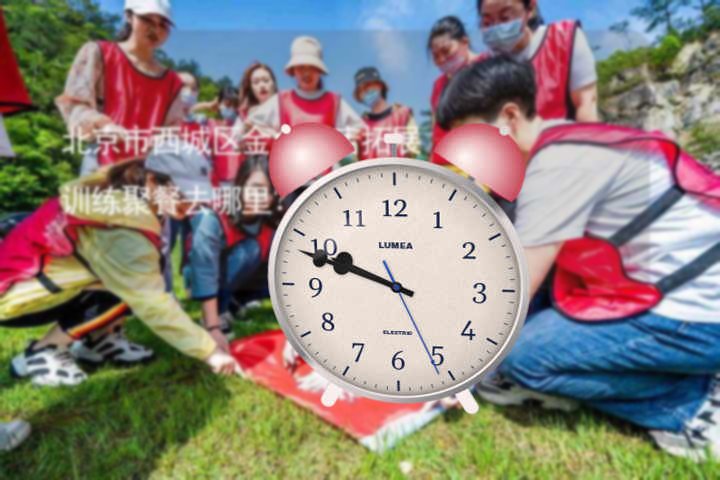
**9:48:26**
